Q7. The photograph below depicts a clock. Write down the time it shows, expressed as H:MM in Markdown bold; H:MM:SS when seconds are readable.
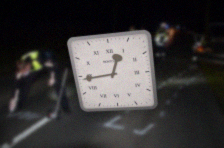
**12:44**
